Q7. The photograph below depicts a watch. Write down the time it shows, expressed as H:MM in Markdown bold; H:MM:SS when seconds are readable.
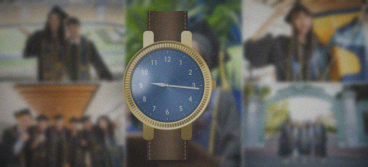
**9:16**
